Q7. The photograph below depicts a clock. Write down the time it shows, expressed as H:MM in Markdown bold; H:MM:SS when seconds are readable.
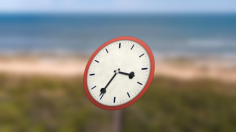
**3:36**
